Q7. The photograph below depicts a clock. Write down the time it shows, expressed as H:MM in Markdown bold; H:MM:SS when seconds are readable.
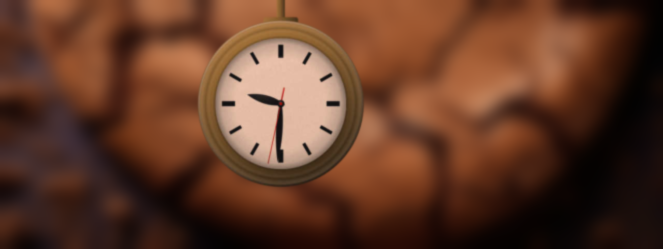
**9:30:32**
